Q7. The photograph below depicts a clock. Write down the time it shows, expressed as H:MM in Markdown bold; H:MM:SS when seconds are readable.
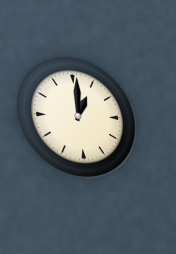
**1:01**
